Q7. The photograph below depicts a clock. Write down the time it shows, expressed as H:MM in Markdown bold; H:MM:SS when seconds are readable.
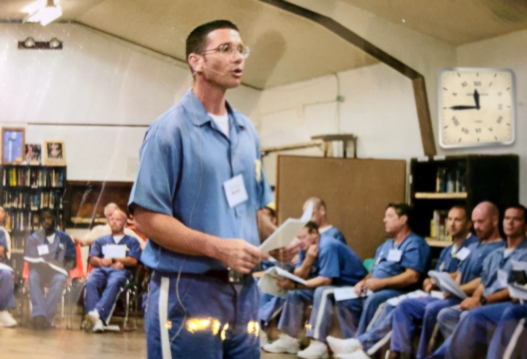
**11:45**
